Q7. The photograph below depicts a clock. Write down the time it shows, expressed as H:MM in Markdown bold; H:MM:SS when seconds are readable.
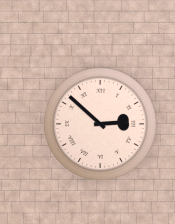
**2:52**
